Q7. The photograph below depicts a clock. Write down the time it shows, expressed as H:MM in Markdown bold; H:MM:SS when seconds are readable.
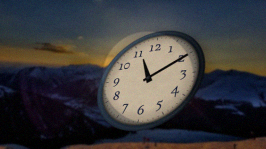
**11:10**
